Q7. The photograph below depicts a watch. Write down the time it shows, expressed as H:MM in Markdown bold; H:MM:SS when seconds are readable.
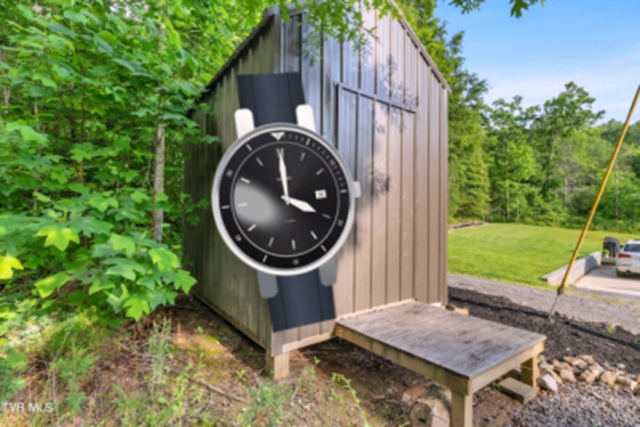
**4:00**
